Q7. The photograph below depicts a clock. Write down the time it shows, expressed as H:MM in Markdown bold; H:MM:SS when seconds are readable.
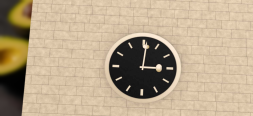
**3:01**
